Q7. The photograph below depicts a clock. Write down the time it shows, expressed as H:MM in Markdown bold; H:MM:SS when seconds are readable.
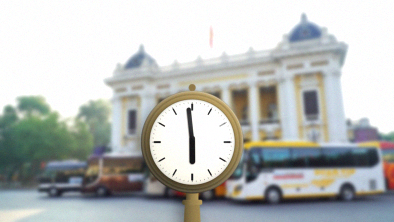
**5:59**
